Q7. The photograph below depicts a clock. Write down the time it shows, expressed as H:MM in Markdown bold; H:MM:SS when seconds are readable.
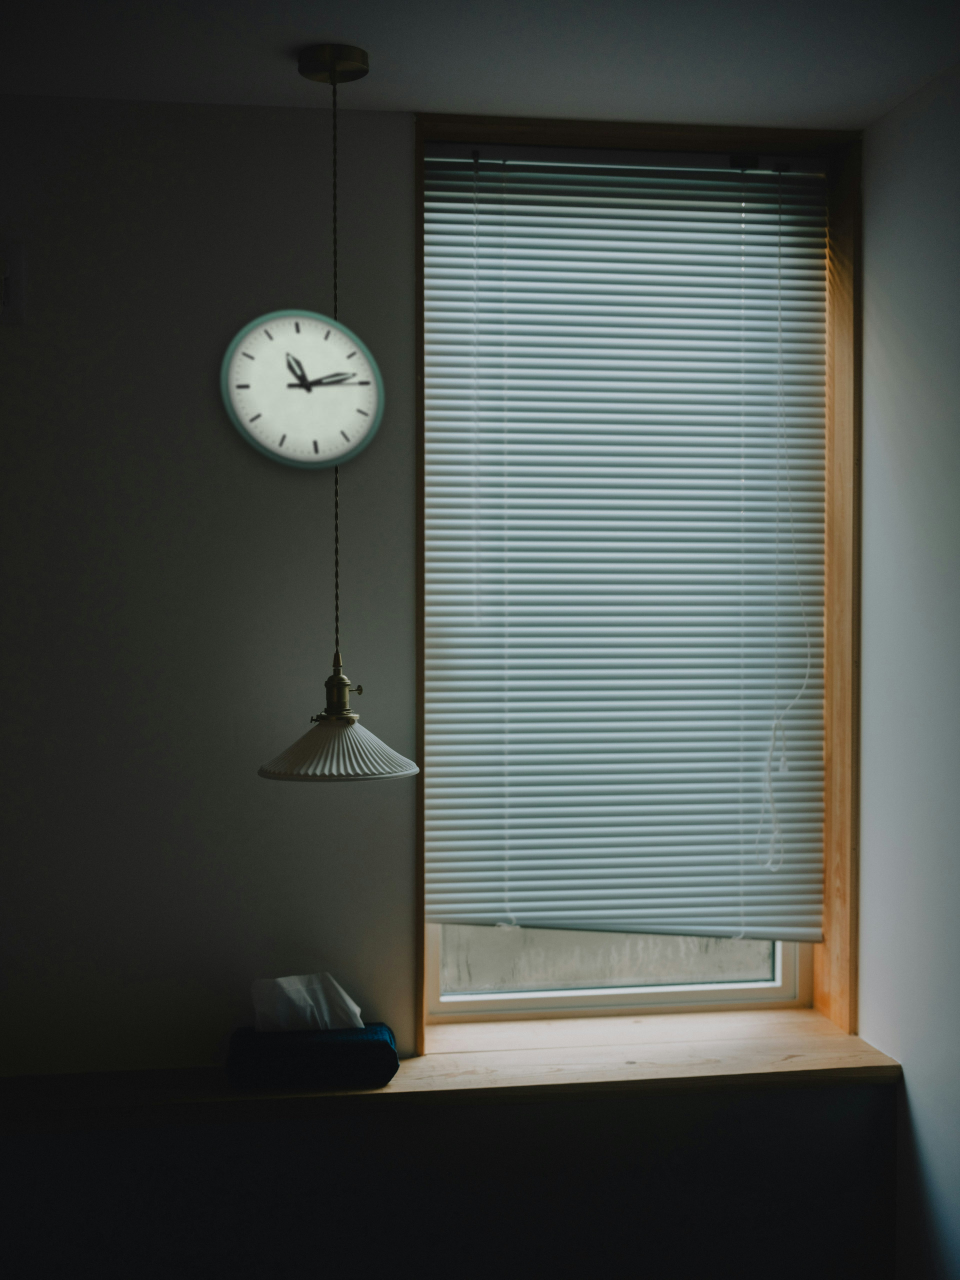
**11:13:15**
